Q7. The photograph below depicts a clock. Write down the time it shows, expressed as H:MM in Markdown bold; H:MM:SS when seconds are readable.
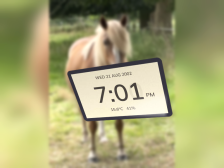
**7:01**
